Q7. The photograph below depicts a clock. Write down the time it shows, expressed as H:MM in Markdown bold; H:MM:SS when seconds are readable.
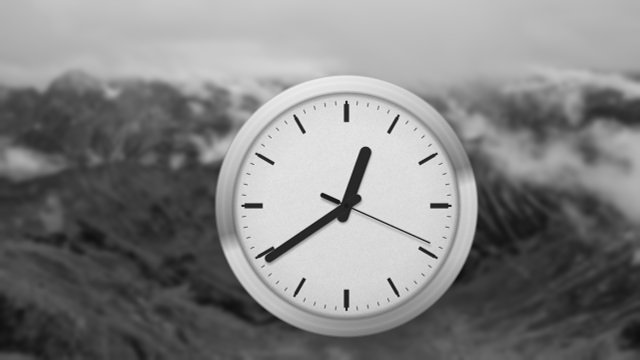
**12:39:19**
